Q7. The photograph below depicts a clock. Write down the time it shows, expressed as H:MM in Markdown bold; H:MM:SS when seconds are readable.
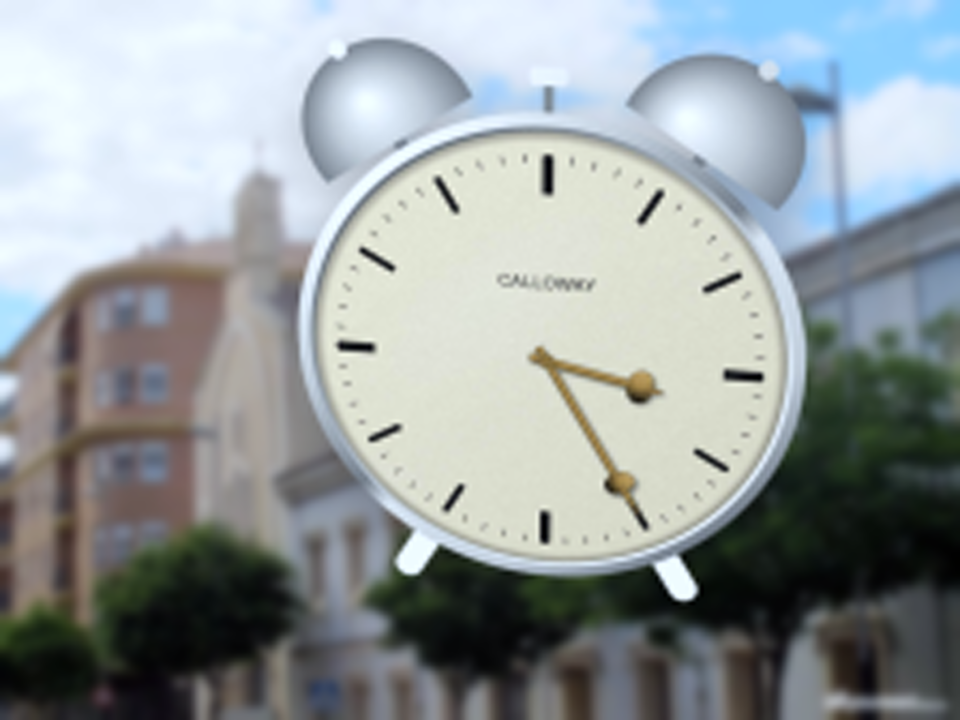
**3:25**
